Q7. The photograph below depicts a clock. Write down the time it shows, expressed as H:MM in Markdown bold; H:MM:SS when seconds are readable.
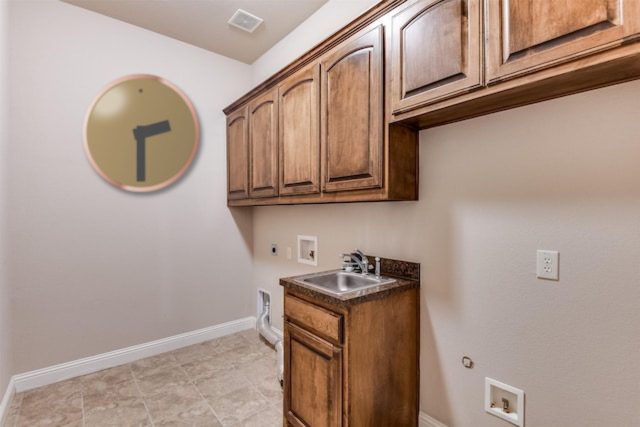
**2:30**
